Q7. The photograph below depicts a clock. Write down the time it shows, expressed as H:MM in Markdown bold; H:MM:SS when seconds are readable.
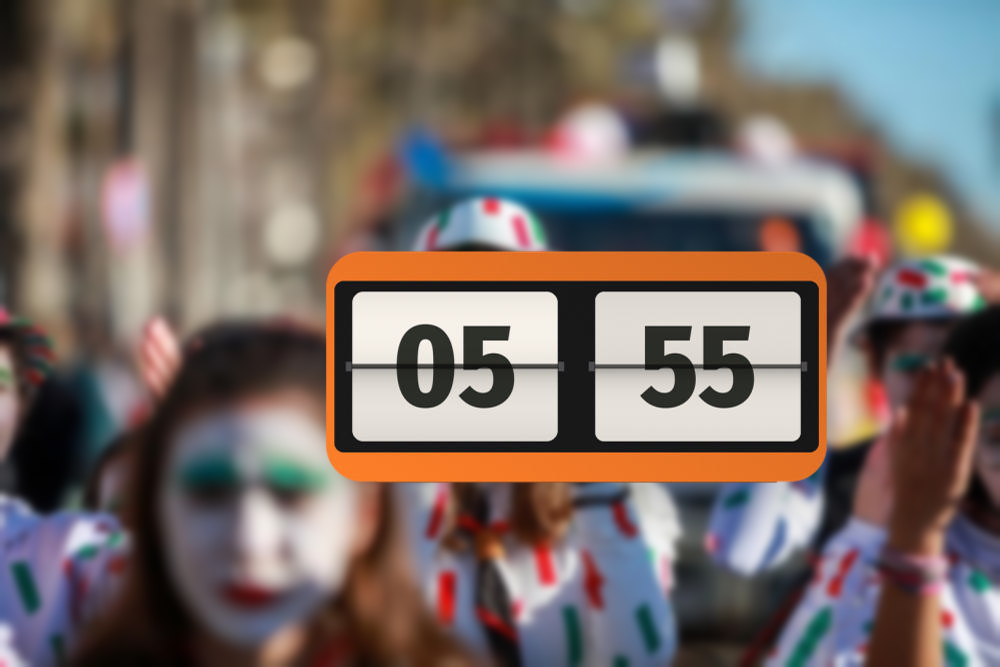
**5:55**
